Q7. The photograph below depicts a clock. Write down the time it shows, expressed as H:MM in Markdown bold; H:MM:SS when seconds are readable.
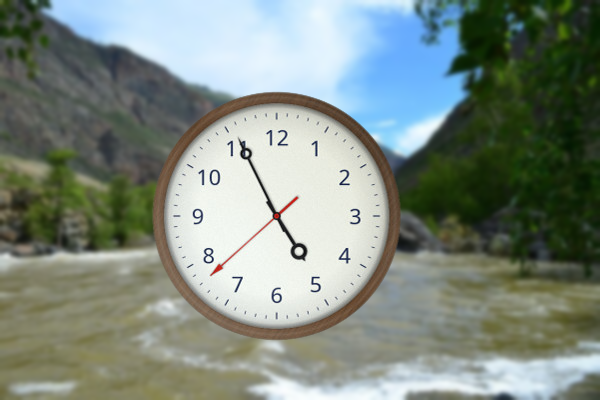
**4:55:38**
